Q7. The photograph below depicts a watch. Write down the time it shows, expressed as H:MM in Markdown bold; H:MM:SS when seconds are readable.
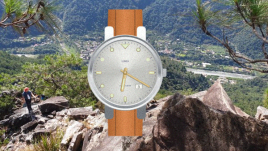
**6:20**
